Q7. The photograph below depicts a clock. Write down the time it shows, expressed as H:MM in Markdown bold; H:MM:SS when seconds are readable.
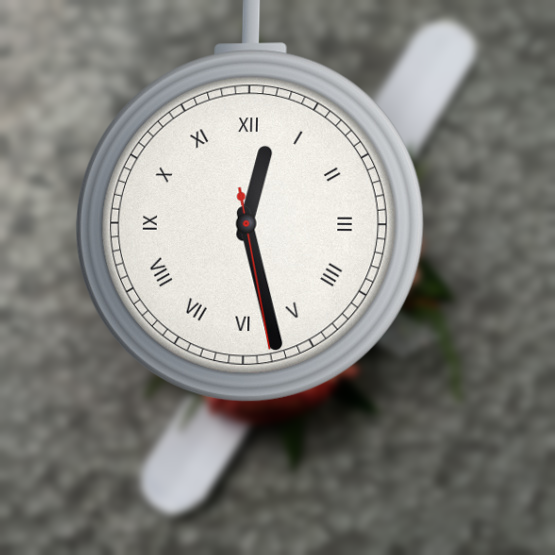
**12:27:28**
